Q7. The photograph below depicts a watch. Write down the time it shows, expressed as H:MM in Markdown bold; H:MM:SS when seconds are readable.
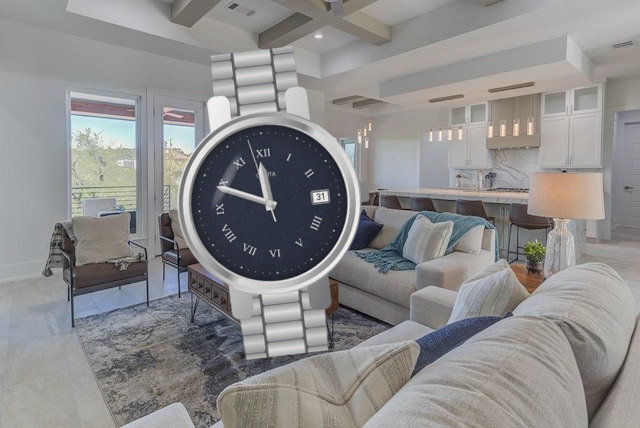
**11:48:58**
